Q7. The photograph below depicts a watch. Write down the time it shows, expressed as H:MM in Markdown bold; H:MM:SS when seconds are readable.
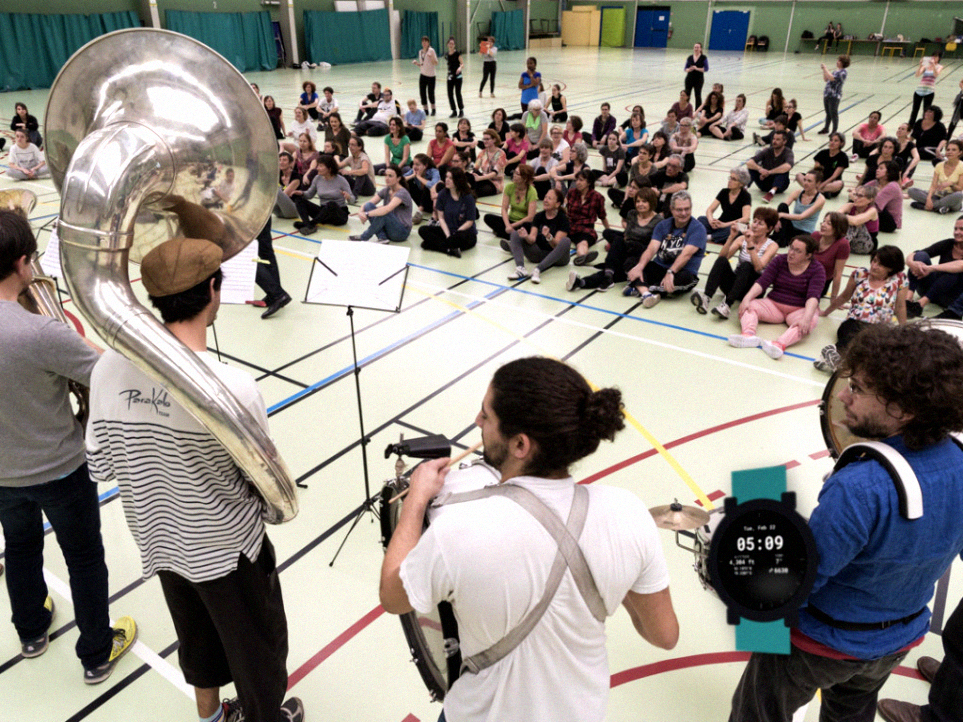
**5:09**
